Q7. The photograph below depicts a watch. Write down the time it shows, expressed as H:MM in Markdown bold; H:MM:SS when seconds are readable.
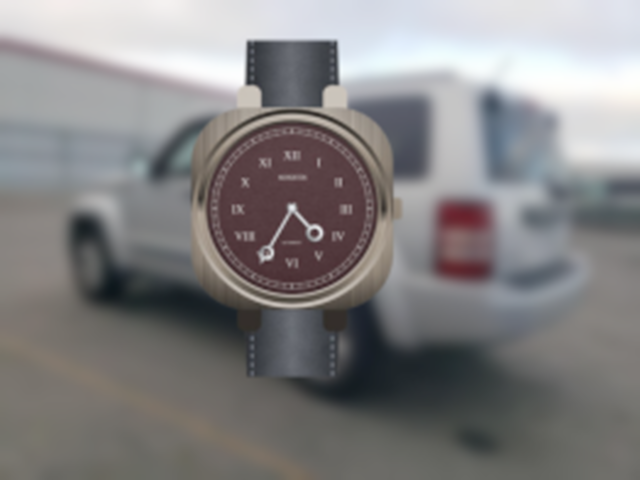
**4:35**
